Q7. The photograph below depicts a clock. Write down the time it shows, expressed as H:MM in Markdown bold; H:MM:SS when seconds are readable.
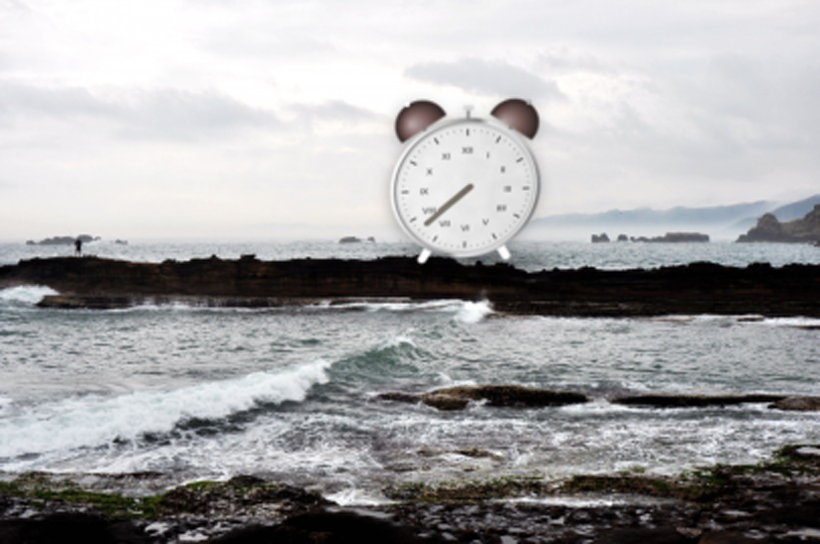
**7:38**
